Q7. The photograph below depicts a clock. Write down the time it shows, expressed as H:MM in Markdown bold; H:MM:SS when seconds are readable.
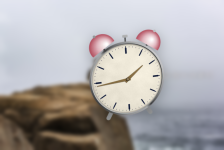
**1:44**
